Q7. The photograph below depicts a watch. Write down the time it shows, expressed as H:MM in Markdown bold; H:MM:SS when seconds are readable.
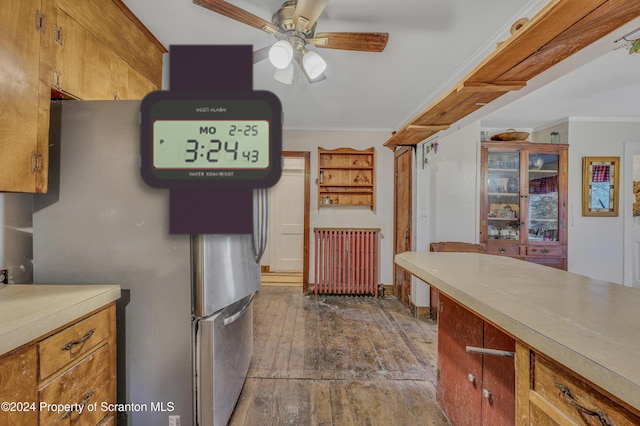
**3:24:43**
